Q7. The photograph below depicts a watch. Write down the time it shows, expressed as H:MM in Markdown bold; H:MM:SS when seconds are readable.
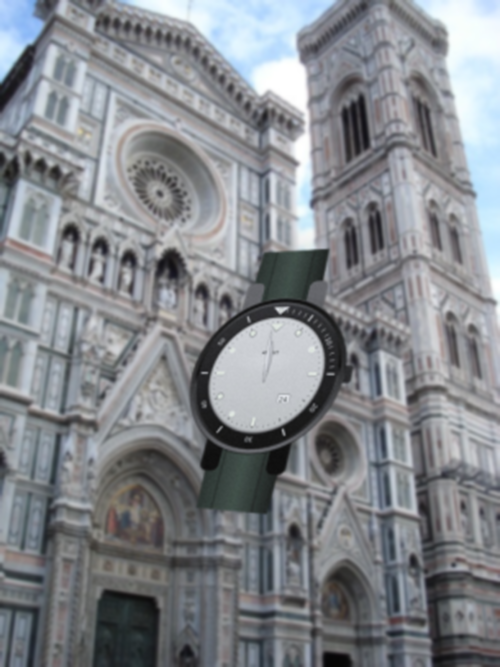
**11:59**
